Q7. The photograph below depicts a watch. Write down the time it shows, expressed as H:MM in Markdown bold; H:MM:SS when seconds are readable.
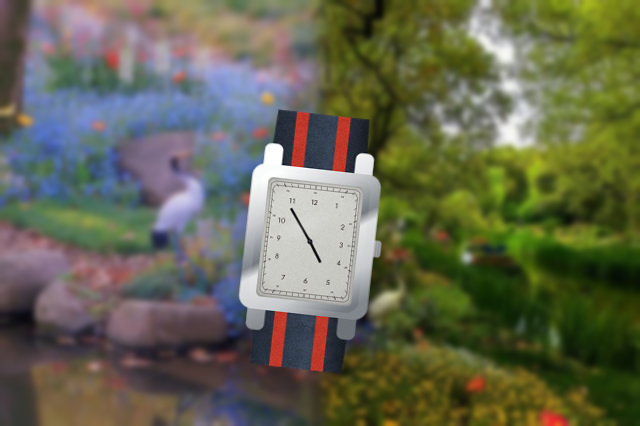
**4:54**
